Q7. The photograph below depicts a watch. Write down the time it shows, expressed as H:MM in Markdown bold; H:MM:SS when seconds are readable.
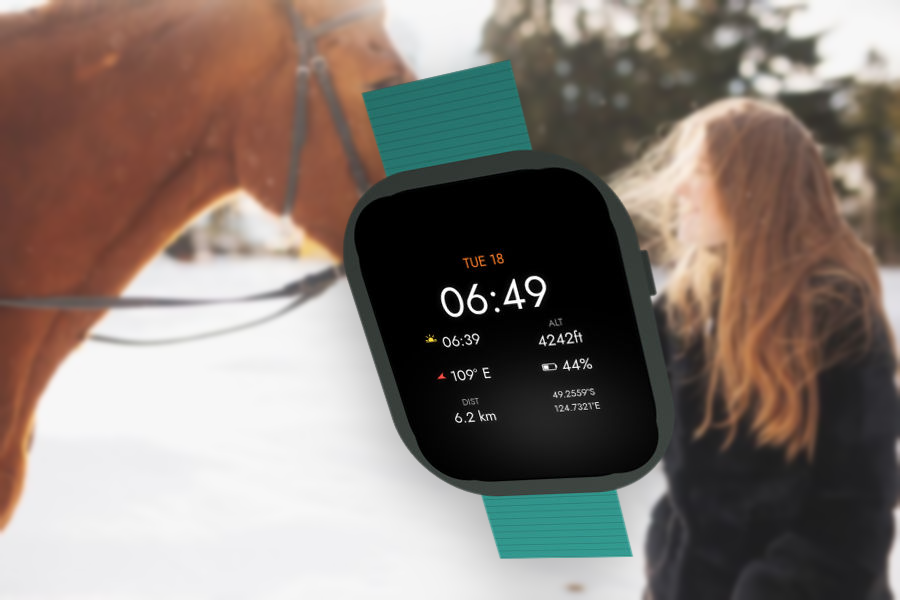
**6:49**
